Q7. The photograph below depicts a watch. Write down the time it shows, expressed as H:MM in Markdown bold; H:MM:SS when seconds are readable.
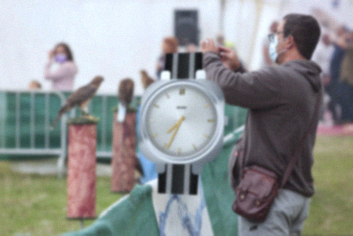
**7:34**
